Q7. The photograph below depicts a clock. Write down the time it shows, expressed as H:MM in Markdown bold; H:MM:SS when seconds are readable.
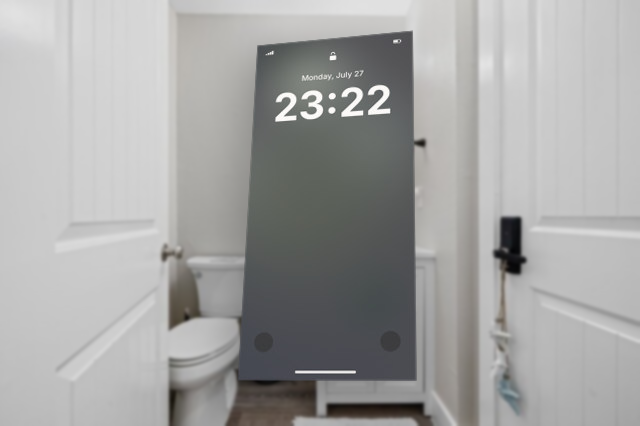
**23:22**
